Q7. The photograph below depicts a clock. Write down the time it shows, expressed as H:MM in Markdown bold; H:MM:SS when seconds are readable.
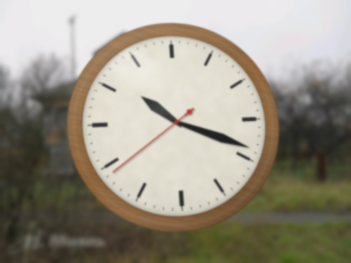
**10:18:39**
